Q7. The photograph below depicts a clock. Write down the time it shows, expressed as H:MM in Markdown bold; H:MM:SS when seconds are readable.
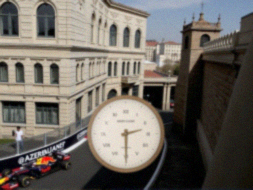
**2:30**
